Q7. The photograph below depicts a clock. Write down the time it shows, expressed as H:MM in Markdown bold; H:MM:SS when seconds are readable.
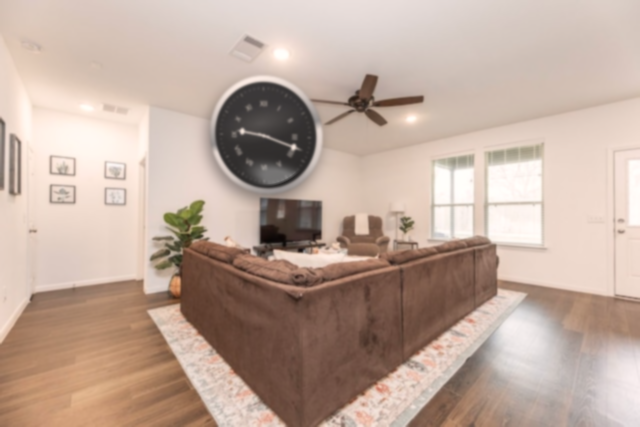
**9:18**
